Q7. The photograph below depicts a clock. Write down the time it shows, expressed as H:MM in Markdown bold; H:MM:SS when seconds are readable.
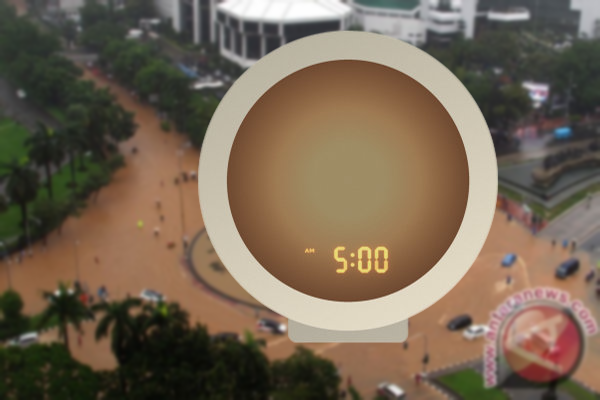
**5:00**
